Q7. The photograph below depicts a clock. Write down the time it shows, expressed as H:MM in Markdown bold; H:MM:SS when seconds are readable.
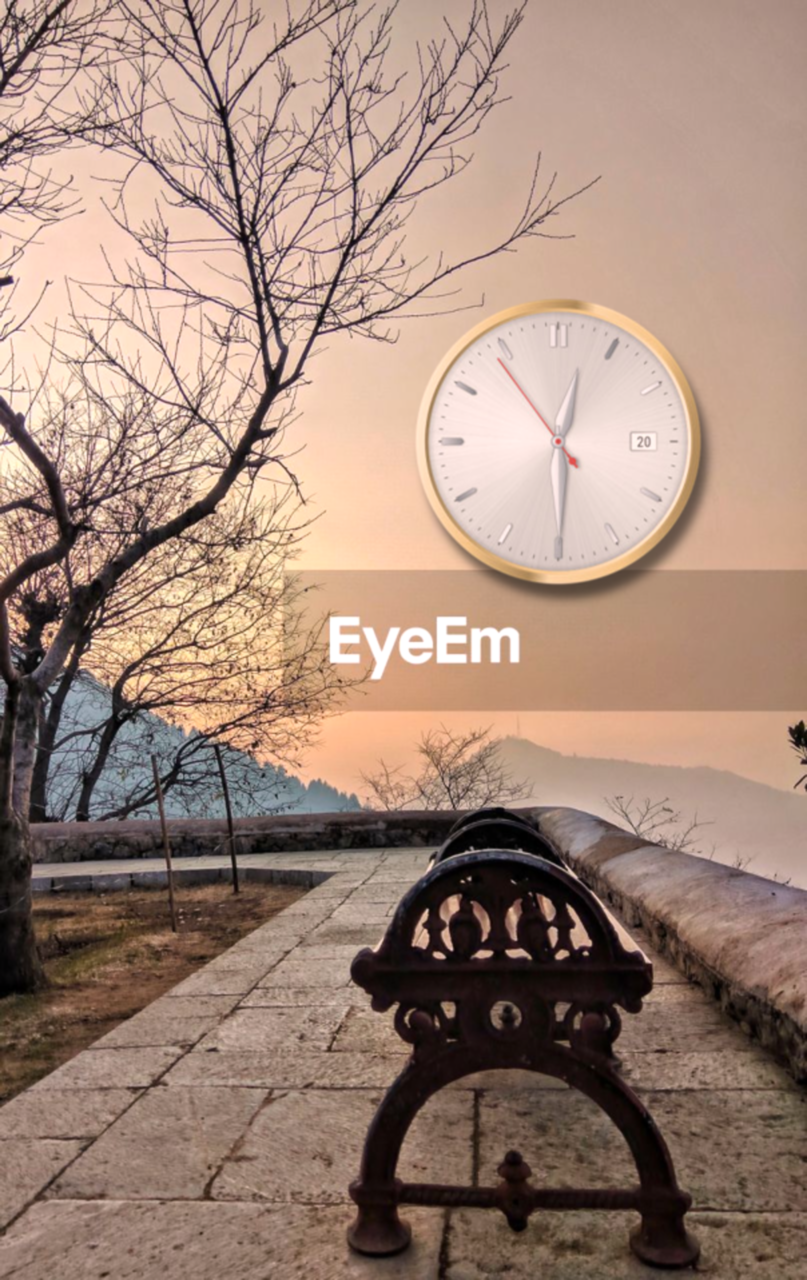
**12:29:54**
